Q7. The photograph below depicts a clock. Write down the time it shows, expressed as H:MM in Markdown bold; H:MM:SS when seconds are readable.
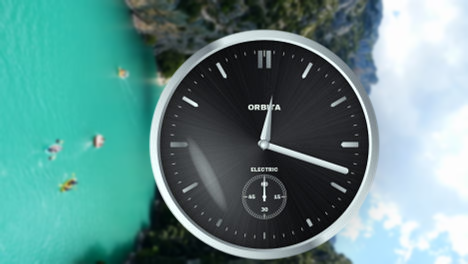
**12:18**
